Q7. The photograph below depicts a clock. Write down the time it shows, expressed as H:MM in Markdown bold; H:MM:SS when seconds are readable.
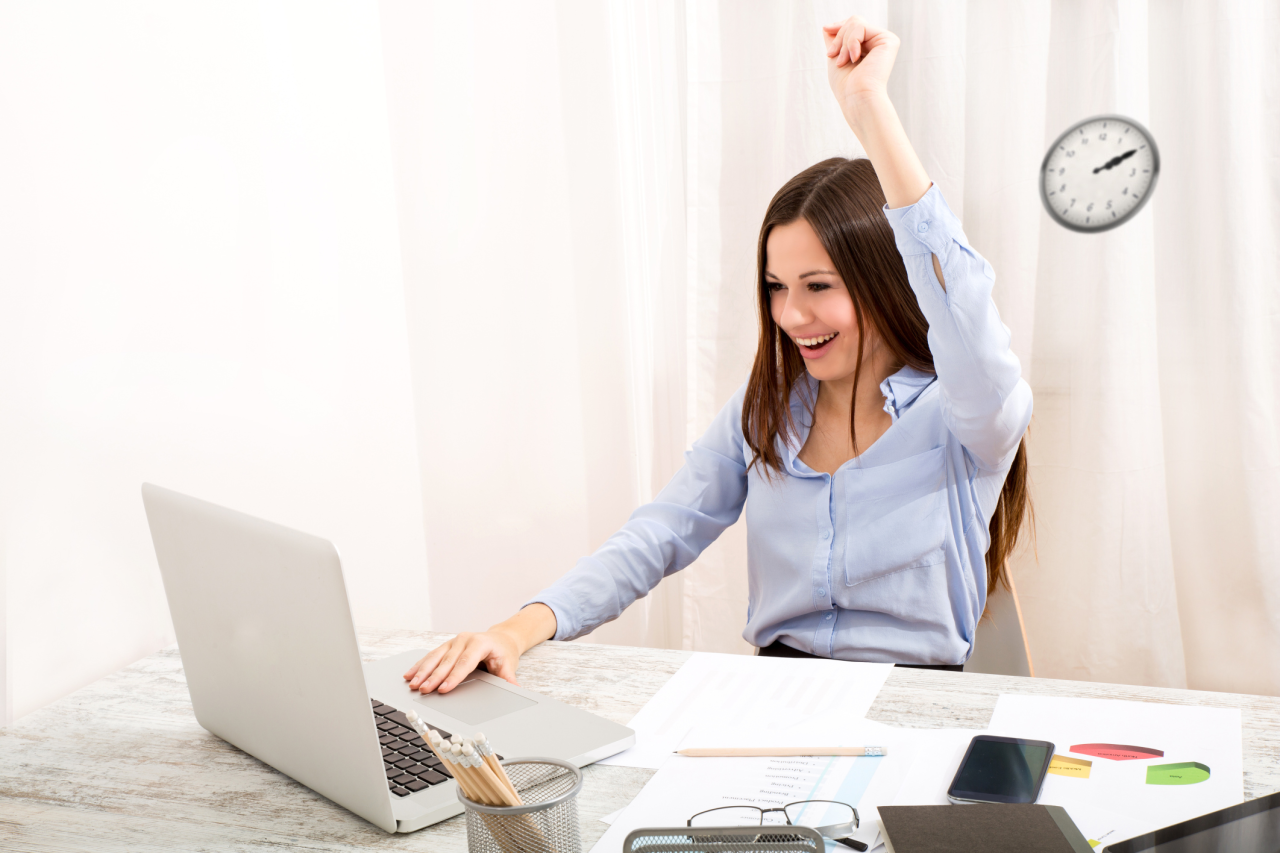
**2:10**
